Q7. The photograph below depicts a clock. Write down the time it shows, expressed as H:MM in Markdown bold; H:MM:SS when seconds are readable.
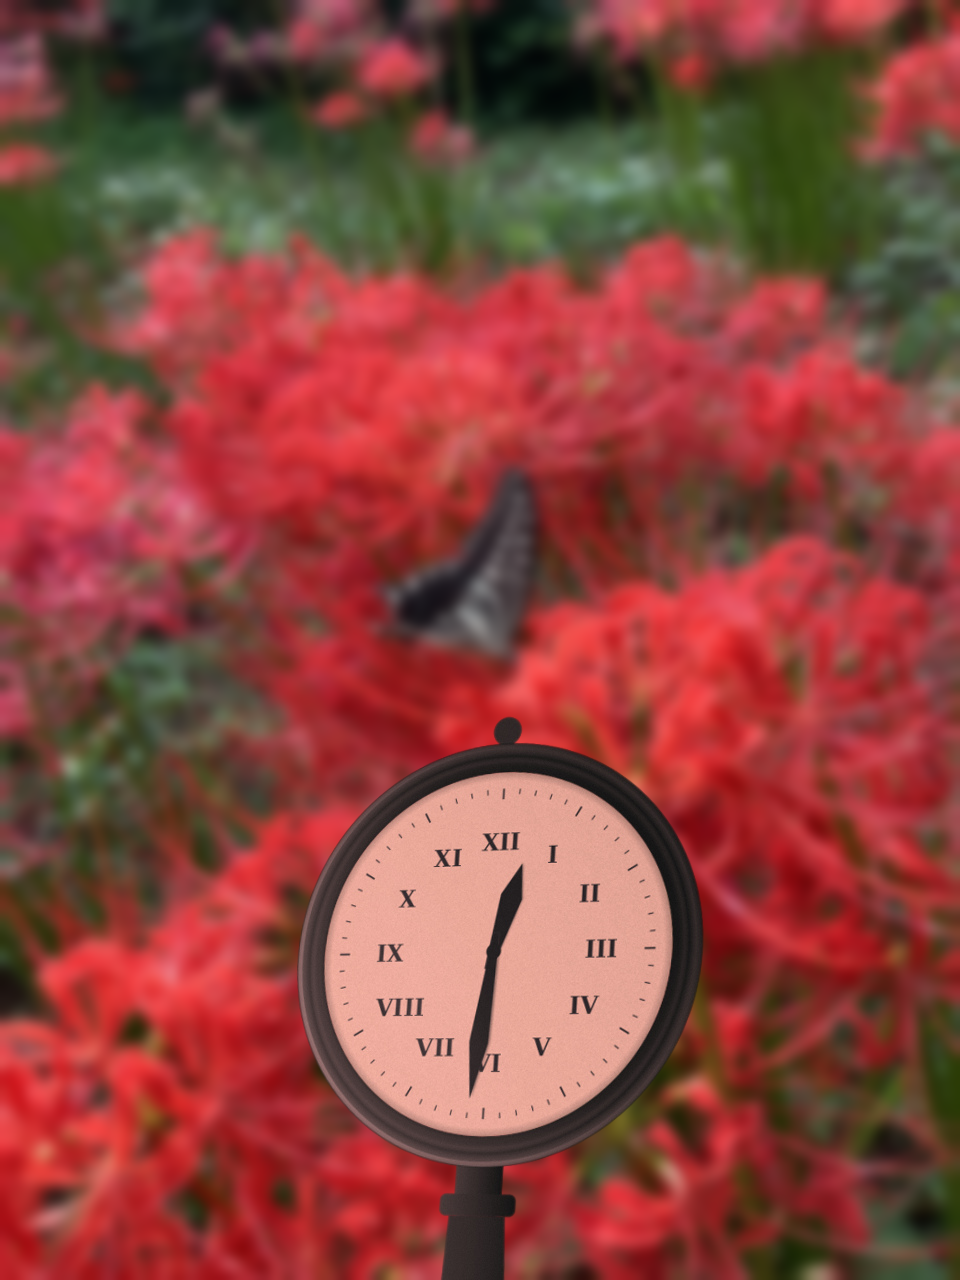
**12:31**
